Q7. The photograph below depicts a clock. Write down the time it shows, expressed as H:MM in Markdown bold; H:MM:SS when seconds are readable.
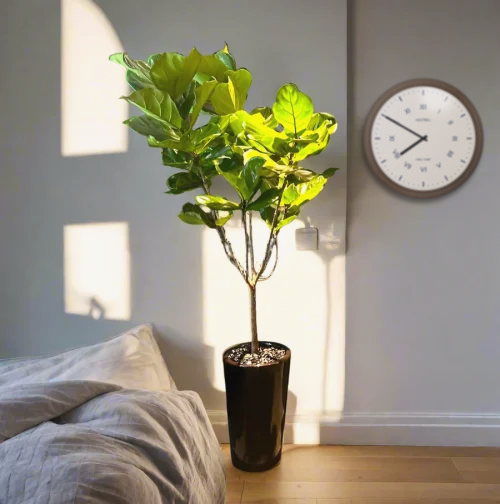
**7:50**
